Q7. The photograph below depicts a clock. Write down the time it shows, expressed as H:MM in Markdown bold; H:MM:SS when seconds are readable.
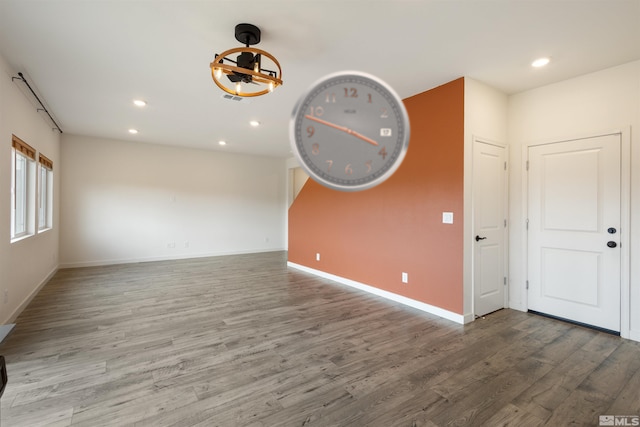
**3:48**
